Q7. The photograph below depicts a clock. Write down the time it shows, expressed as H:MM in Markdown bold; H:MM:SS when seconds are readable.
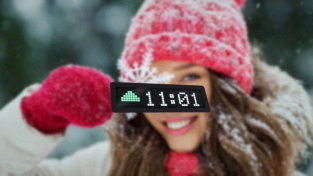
**11:01**
